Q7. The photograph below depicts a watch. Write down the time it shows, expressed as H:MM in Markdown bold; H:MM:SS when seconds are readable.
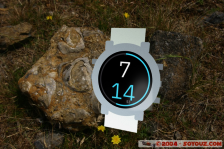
**7:14**
